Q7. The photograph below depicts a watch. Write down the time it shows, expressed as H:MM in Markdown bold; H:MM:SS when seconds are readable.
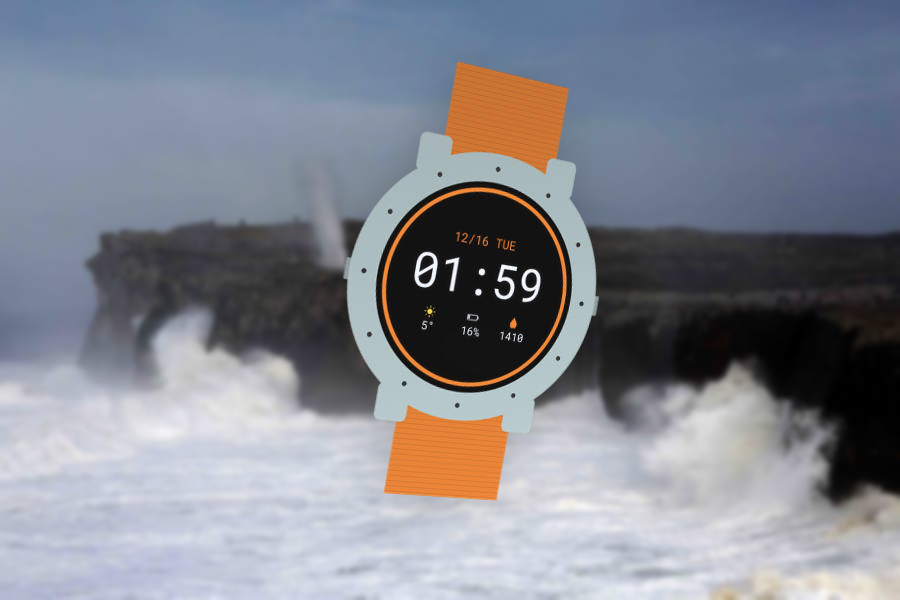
**1:59**
